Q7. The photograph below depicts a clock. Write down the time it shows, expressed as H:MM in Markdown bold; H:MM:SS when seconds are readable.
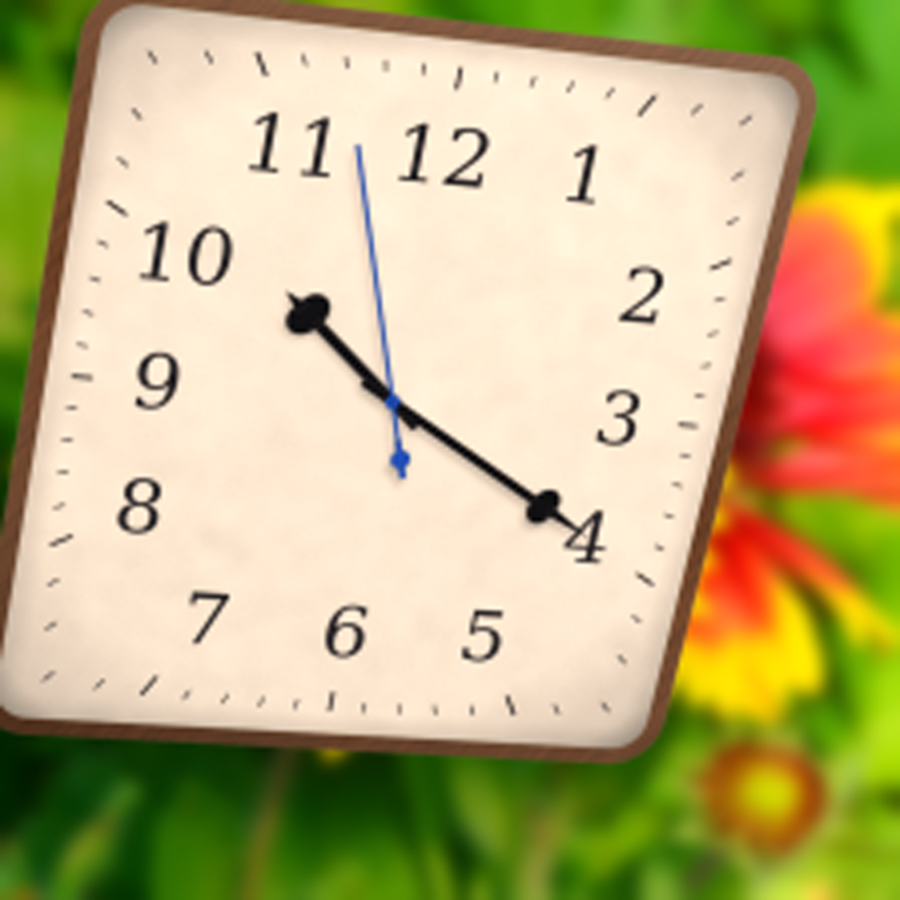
**10:19:57**
